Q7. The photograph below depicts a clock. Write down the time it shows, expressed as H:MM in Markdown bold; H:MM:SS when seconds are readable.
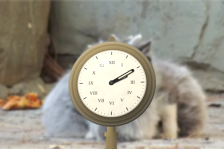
**2:10**
